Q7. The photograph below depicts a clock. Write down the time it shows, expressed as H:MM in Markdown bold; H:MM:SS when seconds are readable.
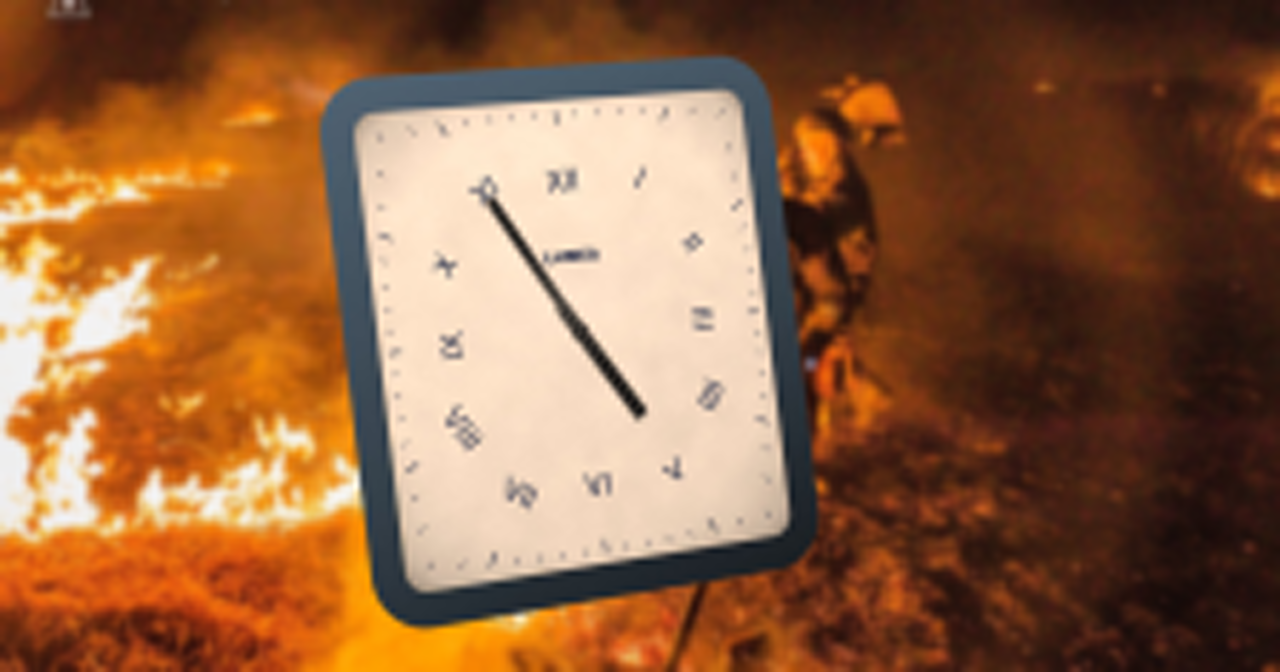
**4:55**
